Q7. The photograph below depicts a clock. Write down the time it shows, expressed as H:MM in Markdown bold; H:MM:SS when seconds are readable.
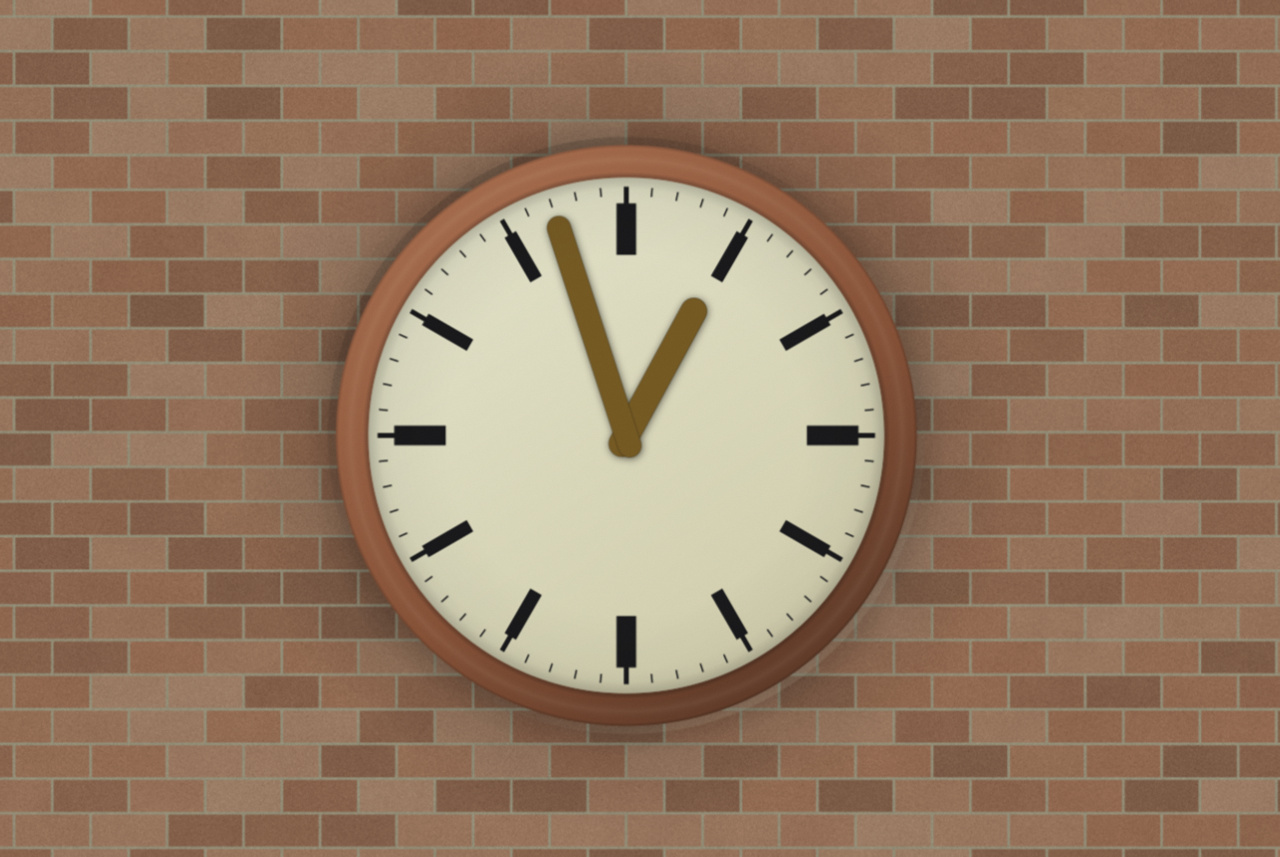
**12:57**
